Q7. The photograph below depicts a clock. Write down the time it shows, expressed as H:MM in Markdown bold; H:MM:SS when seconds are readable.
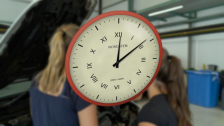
**12:09**
